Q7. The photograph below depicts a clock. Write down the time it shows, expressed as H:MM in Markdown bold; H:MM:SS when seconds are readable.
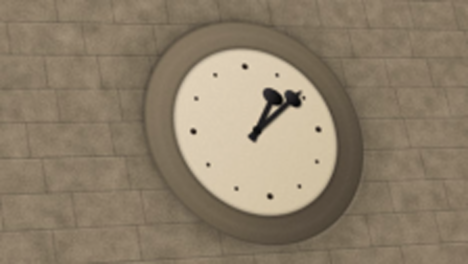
**1:09**
